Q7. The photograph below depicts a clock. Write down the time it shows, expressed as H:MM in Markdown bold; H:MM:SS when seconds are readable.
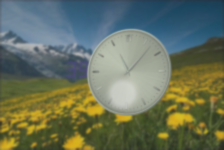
**11:07**
